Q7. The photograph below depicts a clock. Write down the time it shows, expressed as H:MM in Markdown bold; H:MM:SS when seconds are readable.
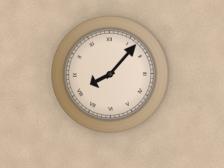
**8:07**
